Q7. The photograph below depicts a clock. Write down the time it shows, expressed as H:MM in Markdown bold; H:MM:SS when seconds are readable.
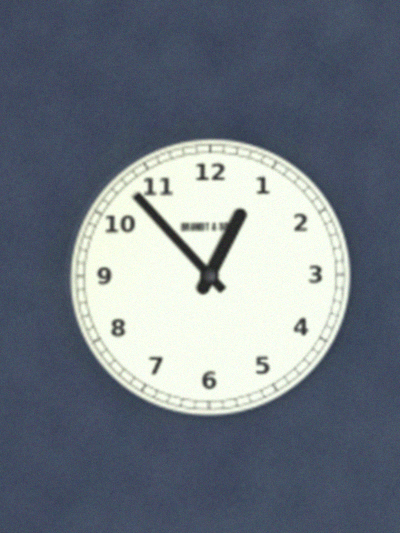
**12:53**
